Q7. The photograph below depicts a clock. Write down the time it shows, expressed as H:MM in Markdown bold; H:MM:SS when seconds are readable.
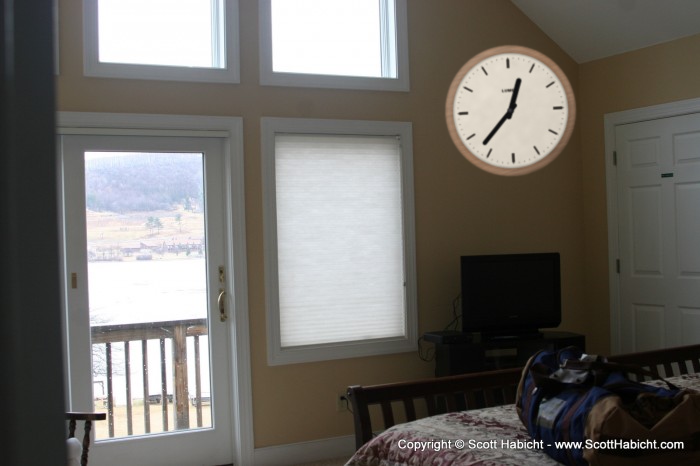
**12:37**
